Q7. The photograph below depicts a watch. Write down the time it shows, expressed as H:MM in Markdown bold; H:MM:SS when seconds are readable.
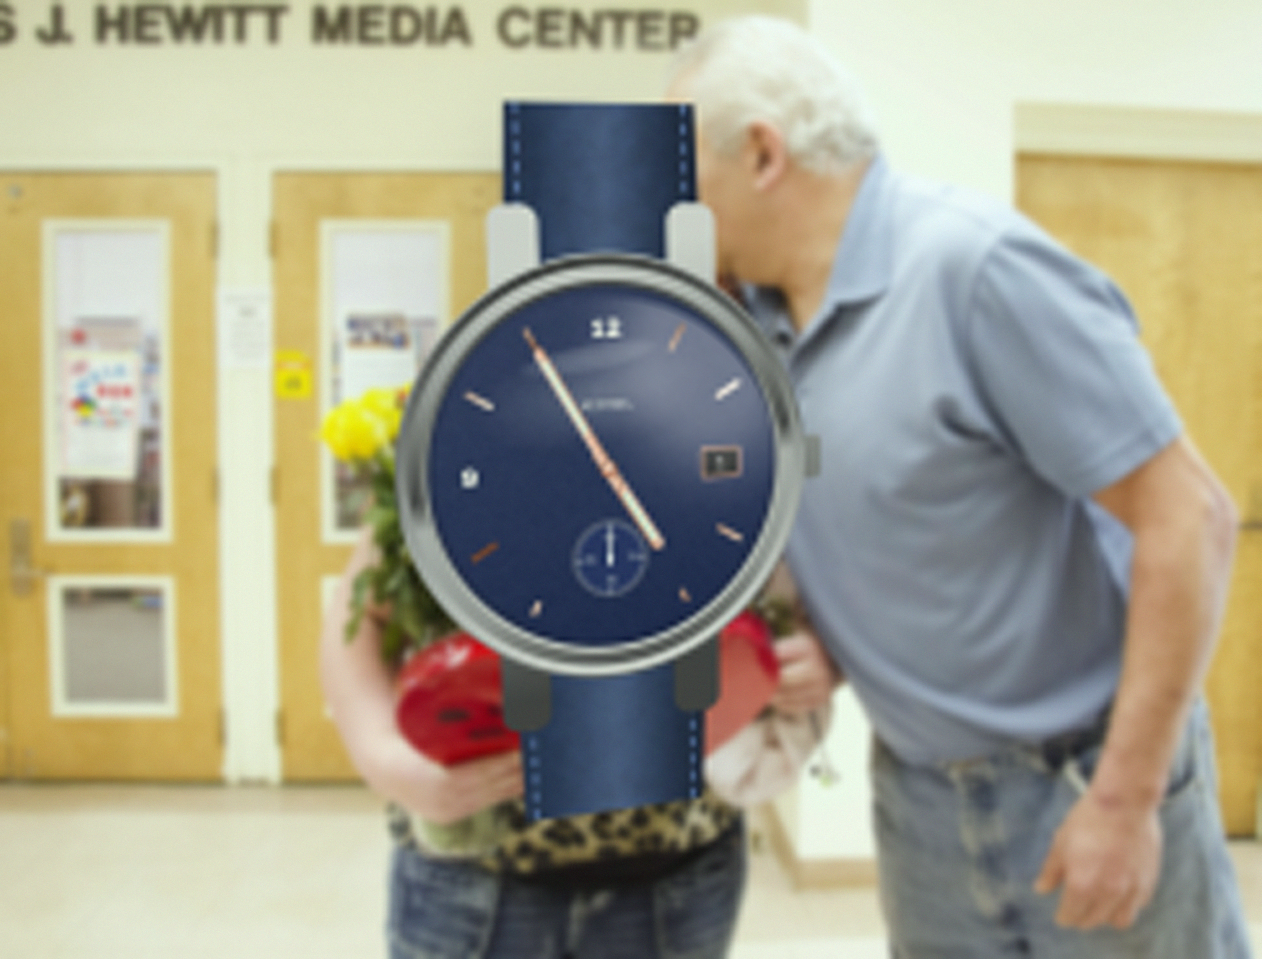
**4:55**
